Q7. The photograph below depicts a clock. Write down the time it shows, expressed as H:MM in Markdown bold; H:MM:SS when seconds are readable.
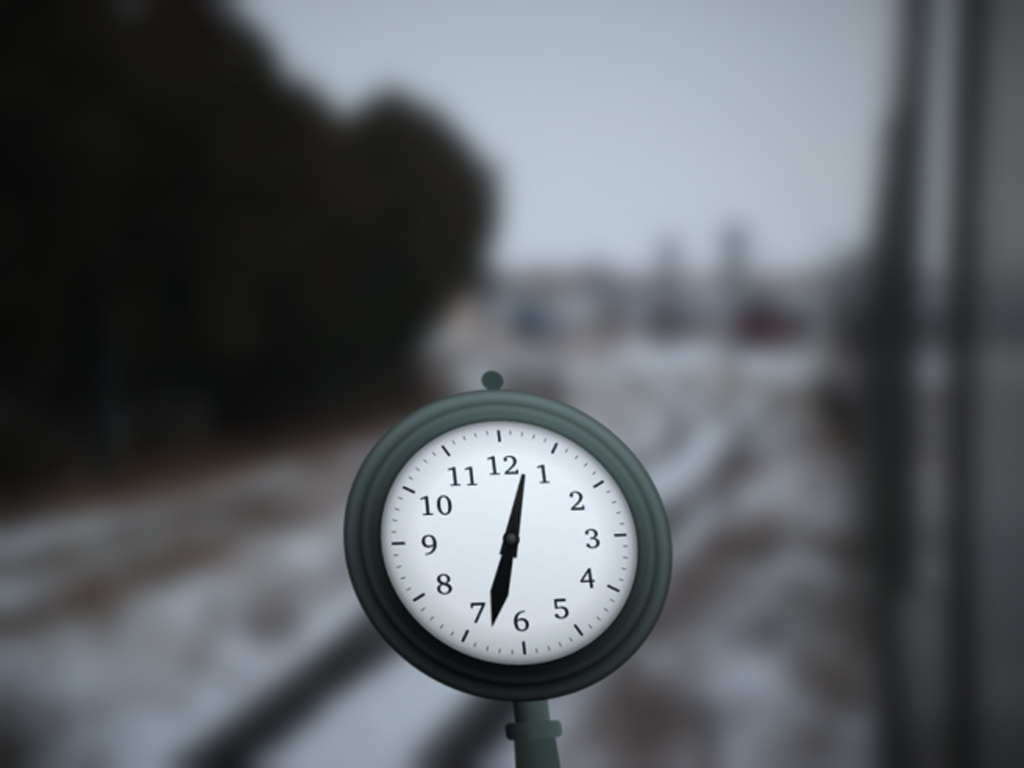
**12:33**
